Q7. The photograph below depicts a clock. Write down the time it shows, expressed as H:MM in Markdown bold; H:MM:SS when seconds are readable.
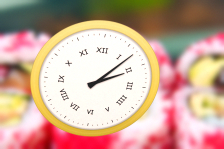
**2:07**
